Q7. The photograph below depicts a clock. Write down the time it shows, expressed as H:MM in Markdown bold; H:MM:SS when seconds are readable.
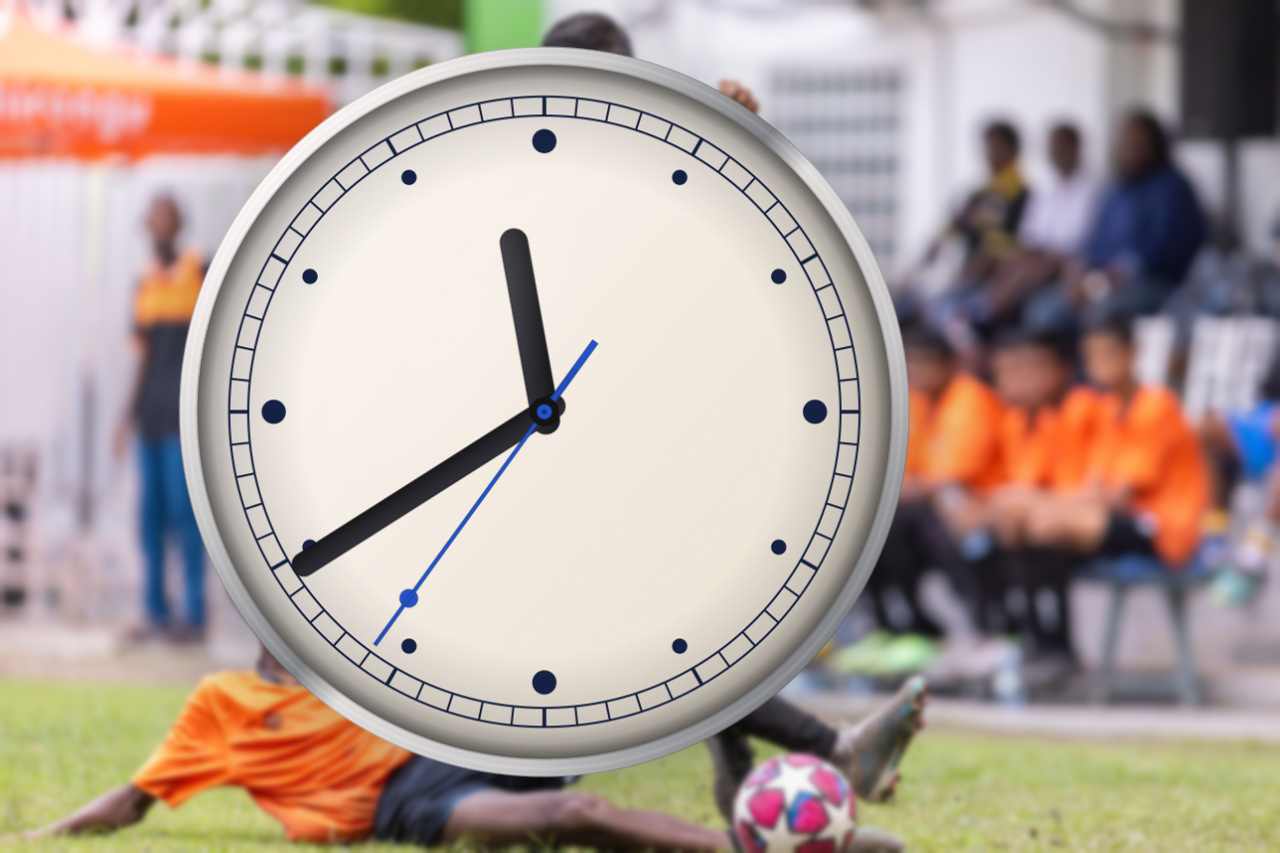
**11:39:36**
